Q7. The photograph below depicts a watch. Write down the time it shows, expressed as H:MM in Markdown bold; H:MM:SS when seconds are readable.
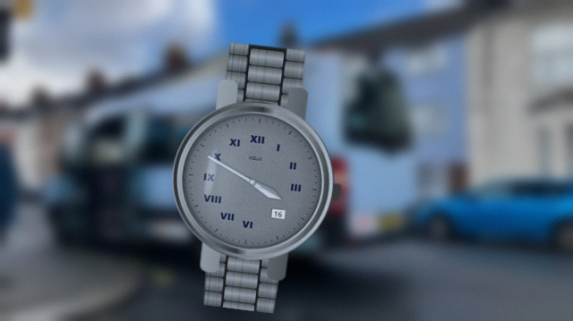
**3:49**
